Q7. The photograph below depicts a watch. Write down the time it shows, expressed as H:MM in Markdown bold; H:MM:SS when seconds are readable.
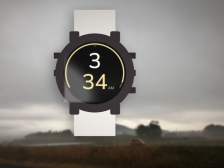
**3:34**
